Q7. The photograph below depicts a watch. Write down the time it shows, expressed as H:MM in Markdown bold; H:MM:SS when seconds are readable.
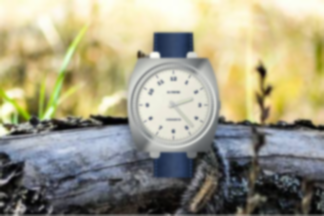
**2:23**
